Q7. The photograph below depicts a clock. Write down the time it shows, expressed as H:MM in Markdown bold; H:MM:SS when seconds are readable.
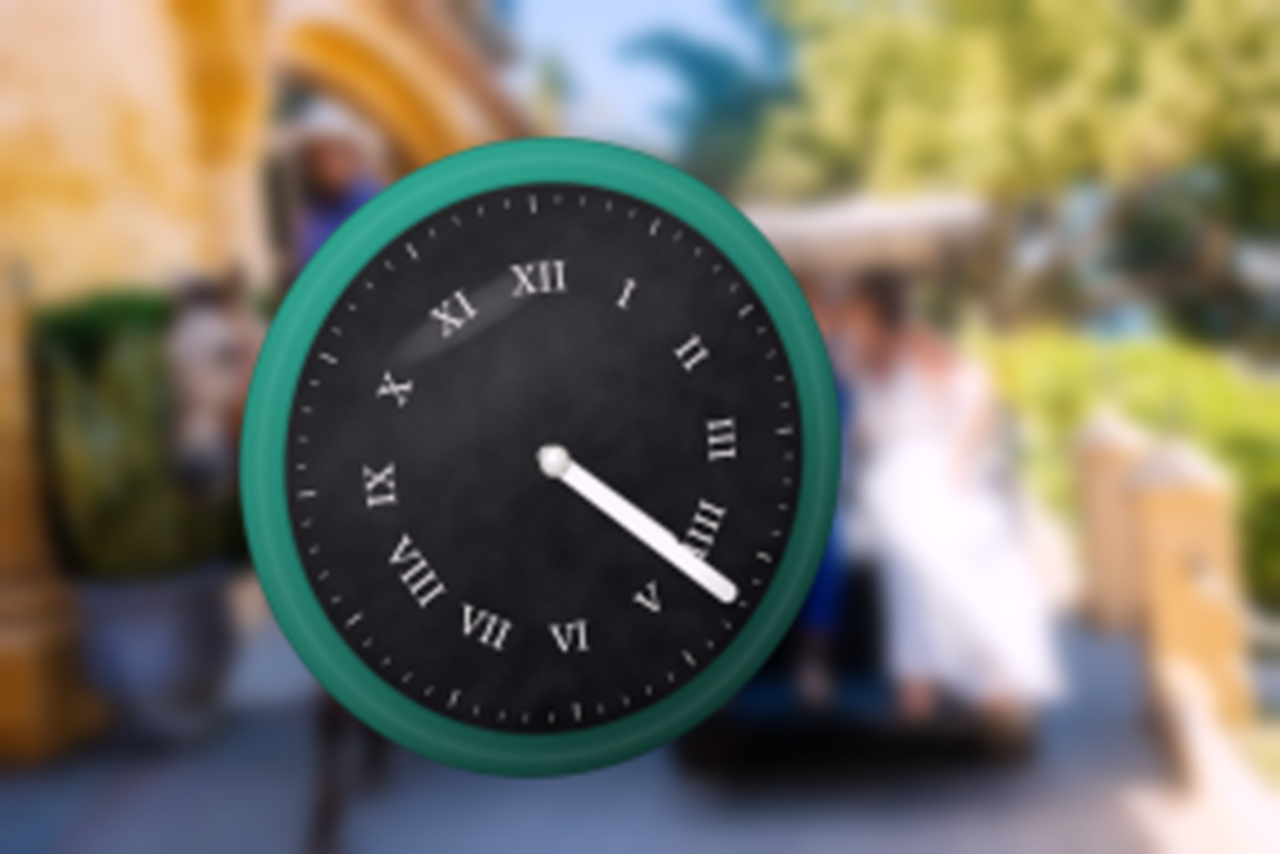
**4:22**
